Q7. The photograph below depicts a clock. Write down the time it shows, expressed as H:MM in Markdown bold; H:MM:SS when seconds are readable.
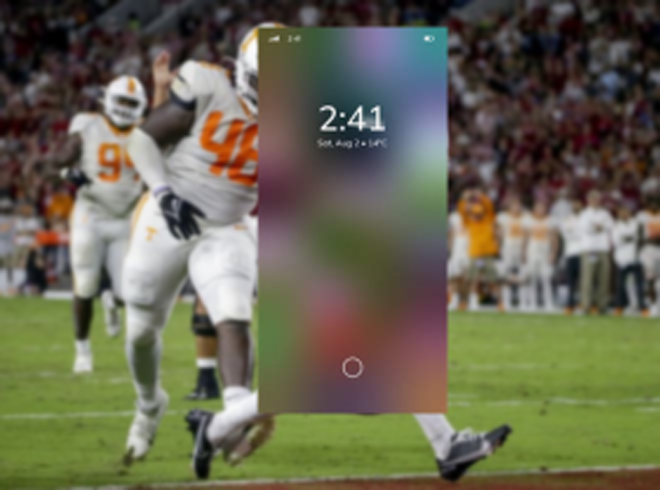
**2:41**
